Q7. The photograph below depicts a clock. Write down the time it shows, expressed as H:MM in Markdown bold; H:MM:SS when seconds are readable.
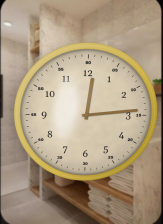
**12:14**
